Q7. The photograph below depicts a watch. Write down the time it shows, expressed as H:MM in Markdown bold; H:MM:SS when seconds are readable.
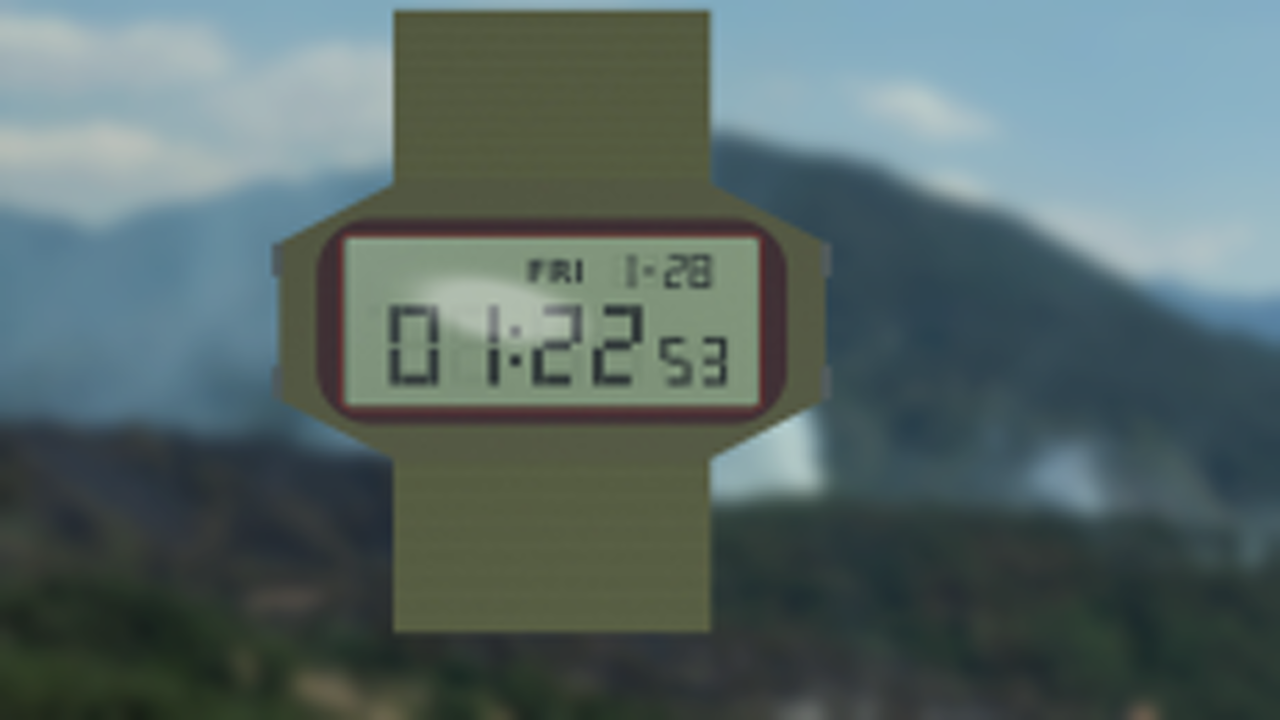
**1:22:53**
